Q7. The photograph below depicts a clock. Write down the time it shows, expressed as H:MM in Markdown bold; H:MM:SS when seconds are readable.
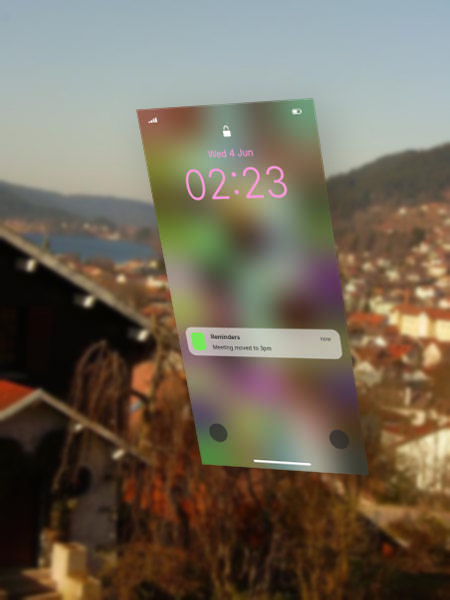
**2:23**
